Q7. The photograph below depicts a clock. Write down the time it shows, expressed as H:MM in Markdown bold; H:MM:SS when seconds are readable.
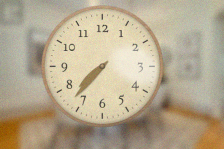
**7:37**
